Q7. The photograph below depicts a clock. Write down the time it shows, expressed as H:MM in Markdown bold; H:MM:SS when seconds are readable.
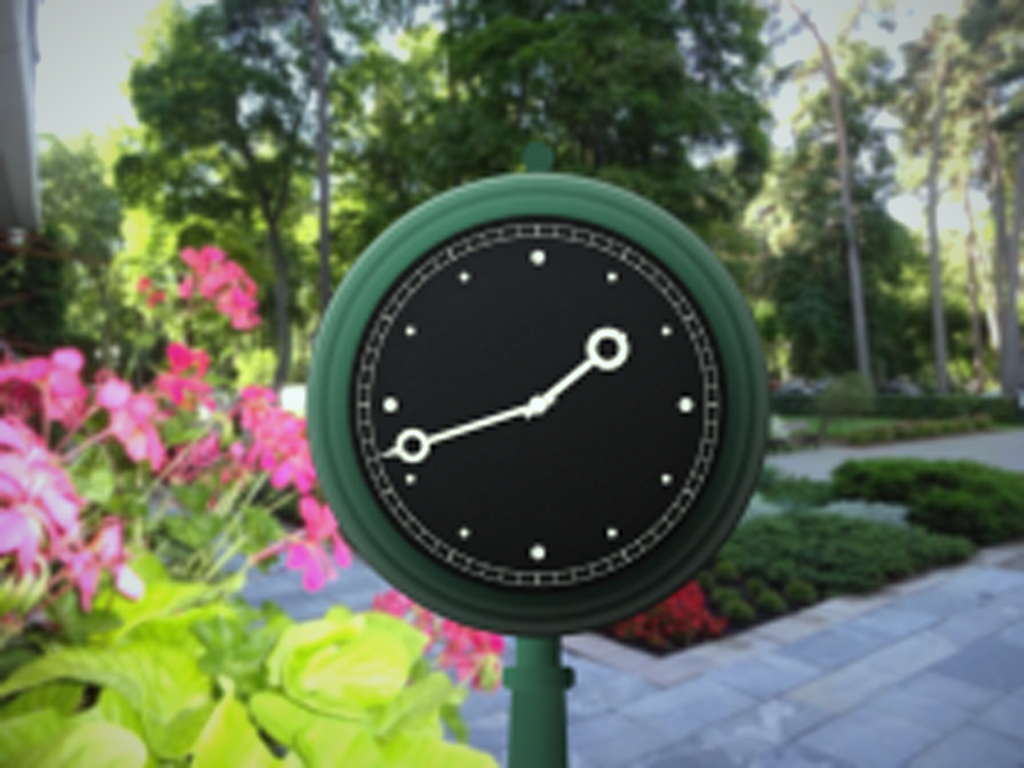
**1:42**
